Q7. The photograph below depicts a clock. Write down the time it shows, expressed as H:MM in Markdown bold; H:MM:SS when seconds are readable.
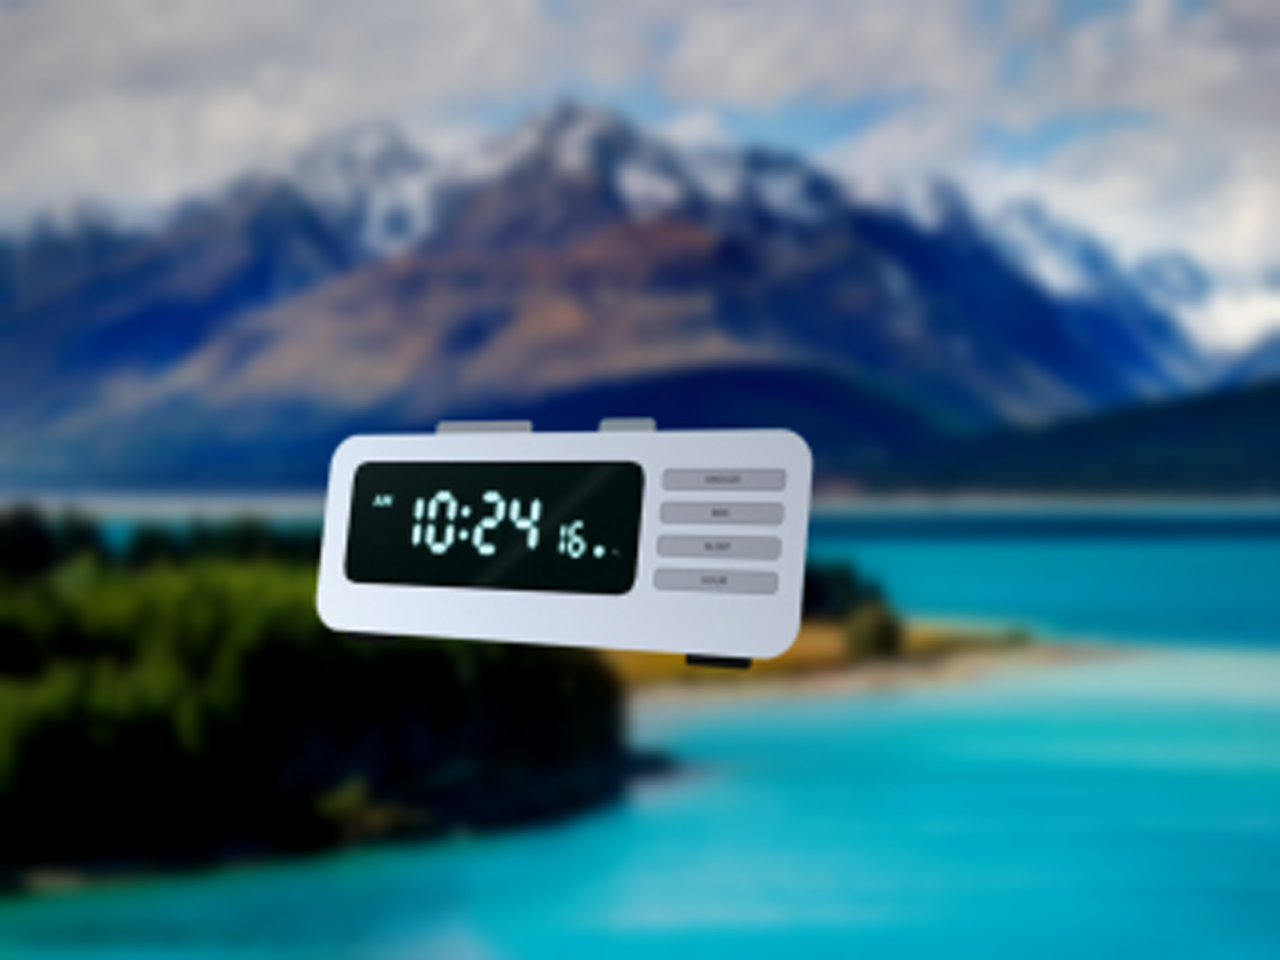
**10:24:16**
